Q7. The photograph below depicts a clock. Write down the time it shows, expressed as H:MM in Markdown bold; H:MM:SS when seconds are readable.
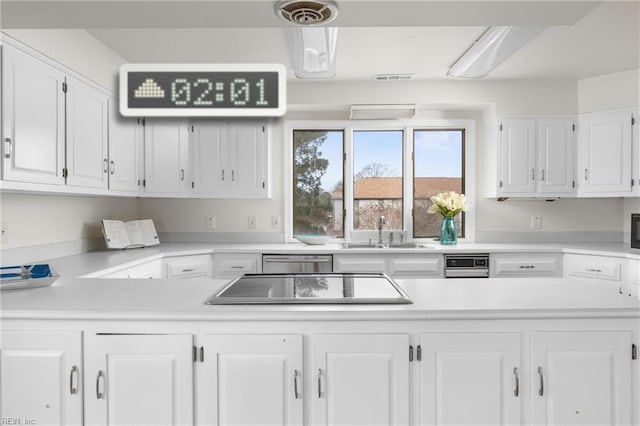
**2:01**
